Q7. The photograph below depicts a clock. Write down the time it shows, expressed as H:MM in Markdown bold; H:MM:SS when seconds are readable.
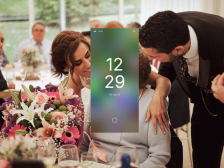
**12:29**
